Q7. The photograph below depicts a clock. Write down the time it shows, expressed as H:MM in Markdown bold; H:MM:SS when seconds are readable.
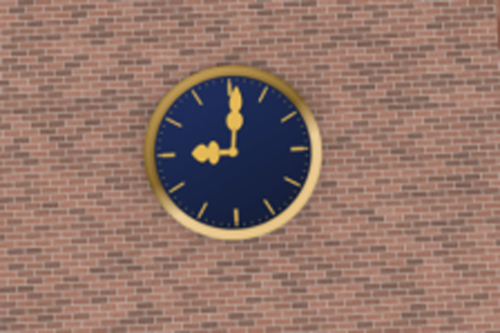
**9:01**
